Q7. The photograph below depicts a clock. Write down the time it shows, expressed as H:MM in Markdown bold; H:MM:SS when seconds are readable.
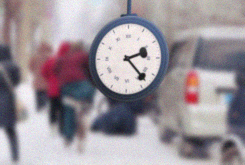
**2:23**
